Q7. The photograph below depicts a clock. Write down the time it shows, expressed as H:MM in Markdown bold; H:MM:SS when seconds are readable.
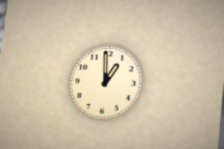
**12:59**
